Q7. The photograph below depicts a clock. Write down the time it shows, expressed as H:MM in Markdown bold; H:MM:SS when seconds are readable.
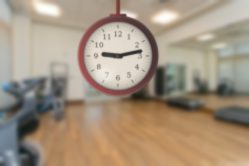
**9:13**
